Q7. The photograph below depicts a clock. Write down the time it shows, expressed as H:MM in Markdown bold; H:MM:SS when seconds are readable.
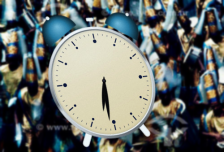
**6:31**
